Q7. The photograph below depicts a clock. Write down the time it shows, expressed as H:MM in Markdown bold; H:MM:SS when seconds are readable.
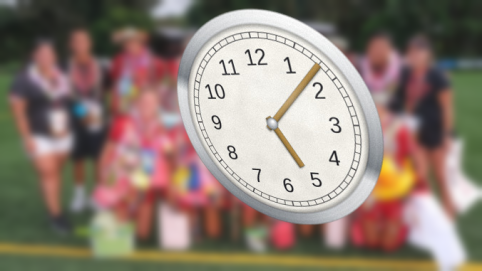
**5:08**
